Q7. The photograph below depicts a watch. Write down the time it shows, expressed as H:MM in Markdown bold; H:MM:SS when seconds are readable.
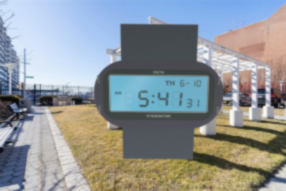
**5:41**
